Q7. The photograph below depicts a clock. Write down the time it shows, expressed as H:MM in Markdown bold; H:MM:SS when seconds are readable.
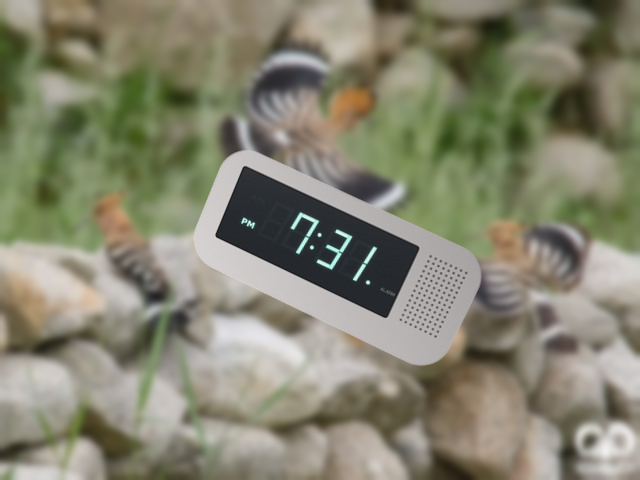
**7:31**
